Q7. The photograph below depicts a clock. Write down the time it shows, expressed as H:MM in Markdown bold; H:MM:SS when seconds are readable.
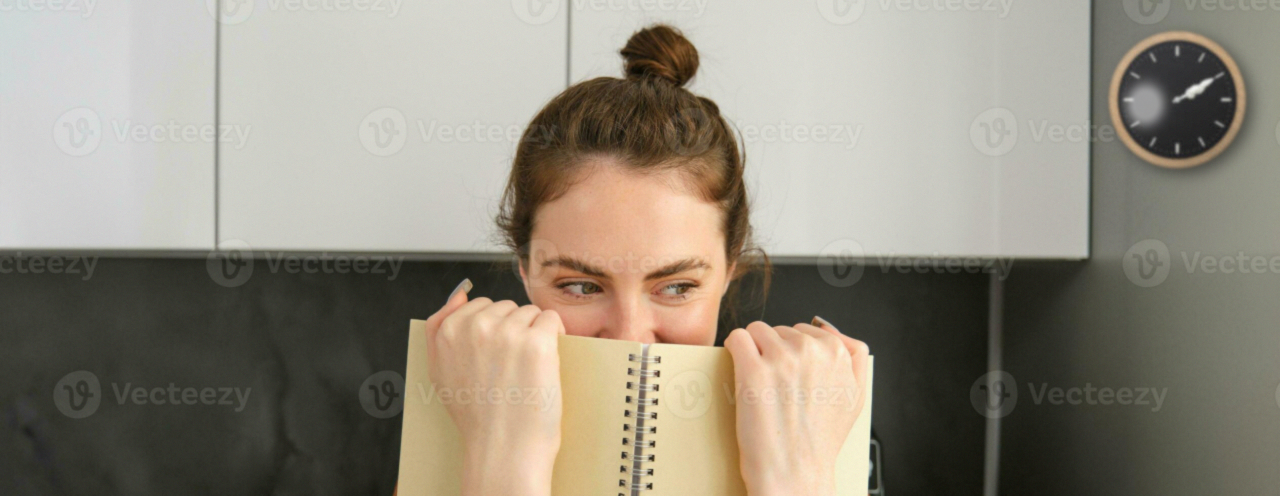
**2:10**
